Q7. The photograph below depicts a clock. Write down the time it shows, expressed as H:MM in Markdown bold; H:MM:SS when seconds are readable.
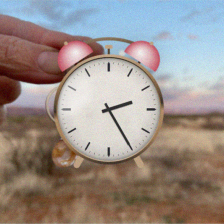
**2:25**
